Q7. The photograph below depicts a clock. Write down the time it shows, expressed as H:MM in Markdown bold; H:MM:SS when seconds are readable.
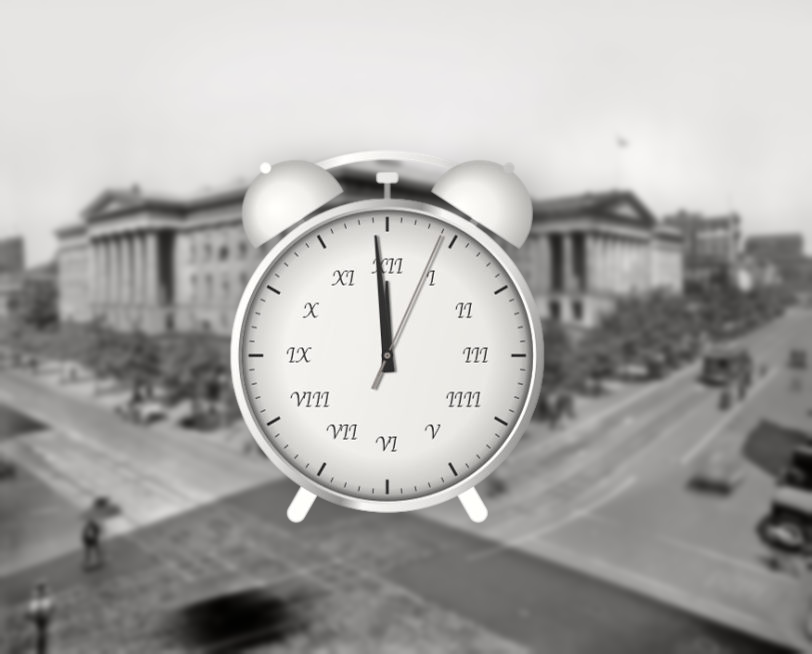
**11:59:04**
